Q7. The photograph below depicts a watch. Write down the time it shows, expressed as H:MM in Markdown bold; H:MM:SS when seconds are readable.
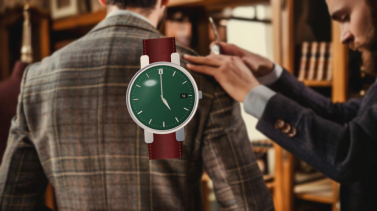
**5:00**
